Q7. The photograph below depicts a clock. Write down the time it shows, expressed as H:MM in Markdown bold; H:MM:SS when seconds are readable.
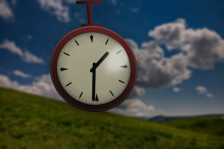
**1:31**
